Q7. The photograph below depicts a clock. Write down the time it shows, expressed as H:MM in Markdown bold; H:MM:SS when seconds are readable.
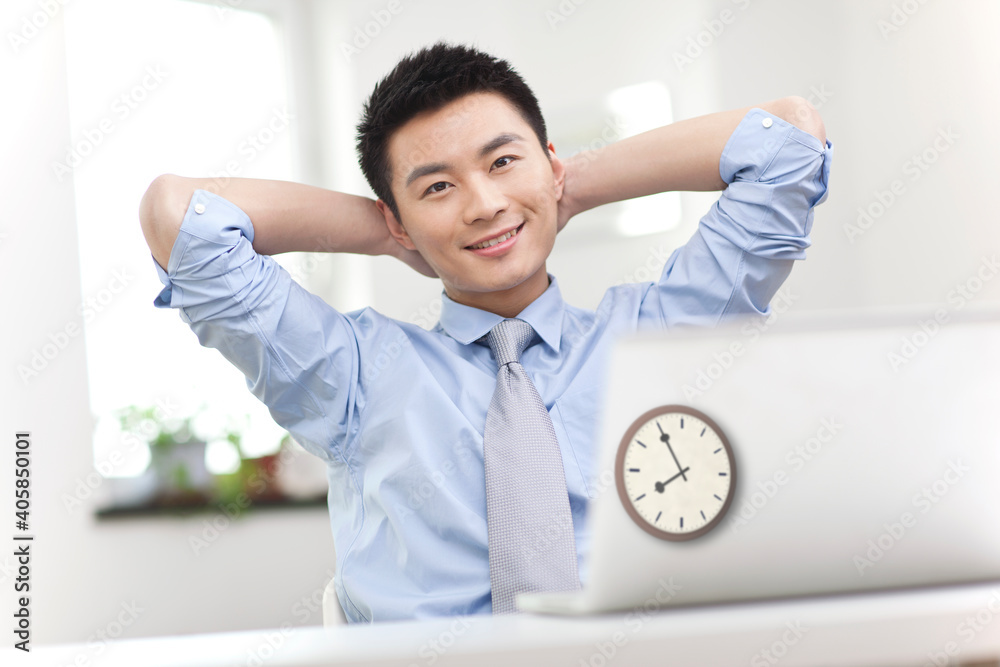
**7:55**
